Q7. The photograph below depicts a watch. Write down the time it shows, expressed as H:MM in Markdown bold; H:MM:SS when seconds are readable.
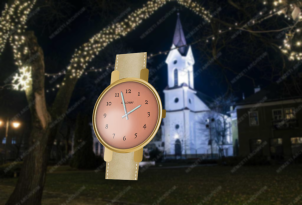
**1:57**
